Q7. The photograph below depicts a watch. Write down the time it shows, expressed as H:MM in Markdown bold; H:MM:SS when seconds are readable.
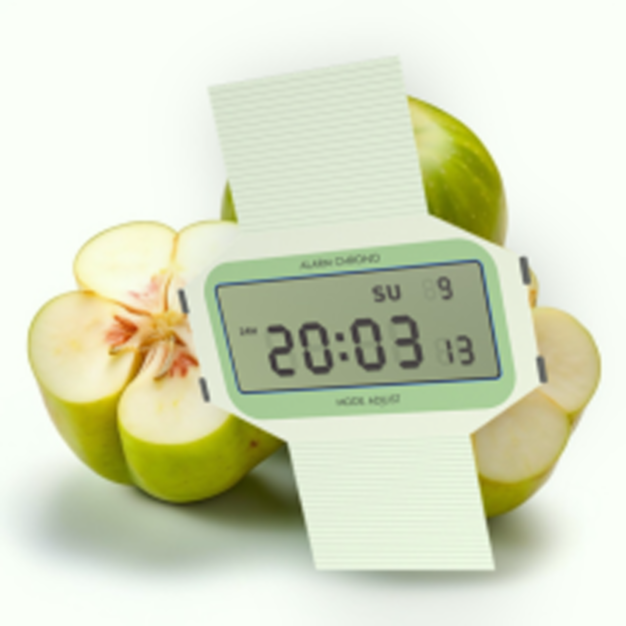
**20:03:13**
